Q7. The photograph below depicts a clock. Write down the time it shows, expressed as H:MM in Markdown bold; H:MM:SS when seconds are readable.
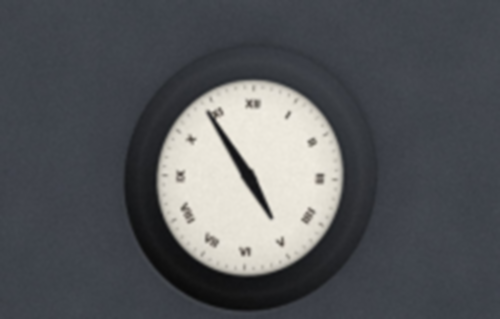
**4:54**
